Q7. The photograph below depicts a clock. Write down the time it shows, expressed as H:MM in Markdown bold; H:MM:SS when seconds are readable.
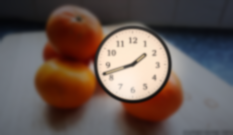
**1:42**
